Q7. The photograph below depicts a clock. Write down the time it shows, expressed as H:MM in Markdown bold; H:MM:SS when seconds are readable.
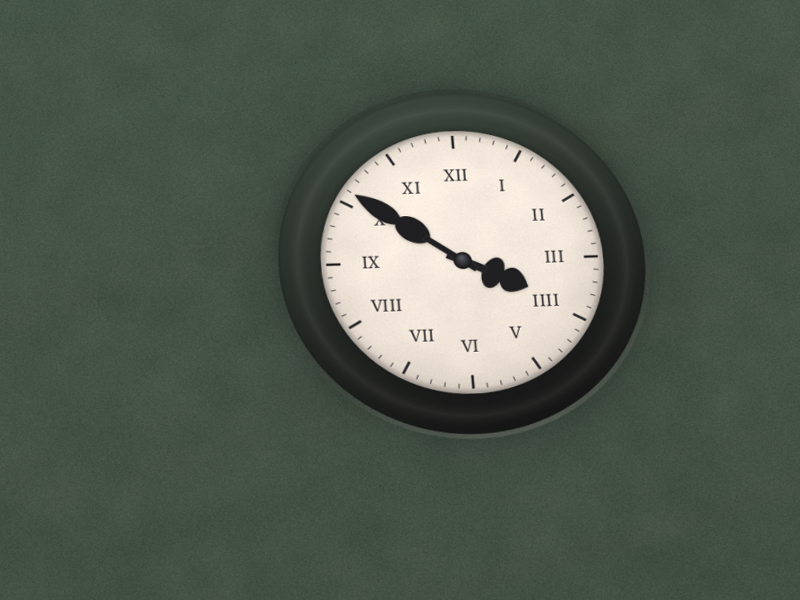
**3:51**
